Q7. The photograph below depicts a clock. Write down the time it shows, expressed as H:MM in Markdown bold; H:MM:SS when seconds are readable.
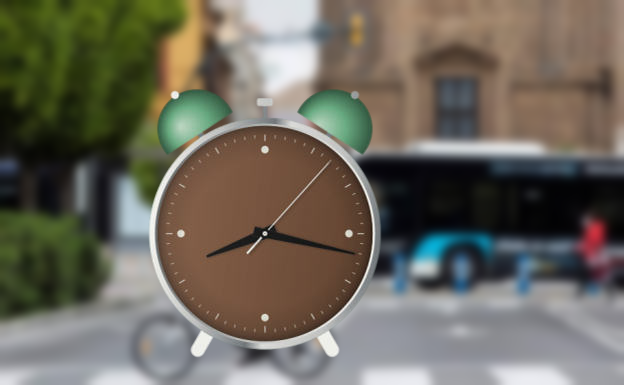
**8:17:07**
